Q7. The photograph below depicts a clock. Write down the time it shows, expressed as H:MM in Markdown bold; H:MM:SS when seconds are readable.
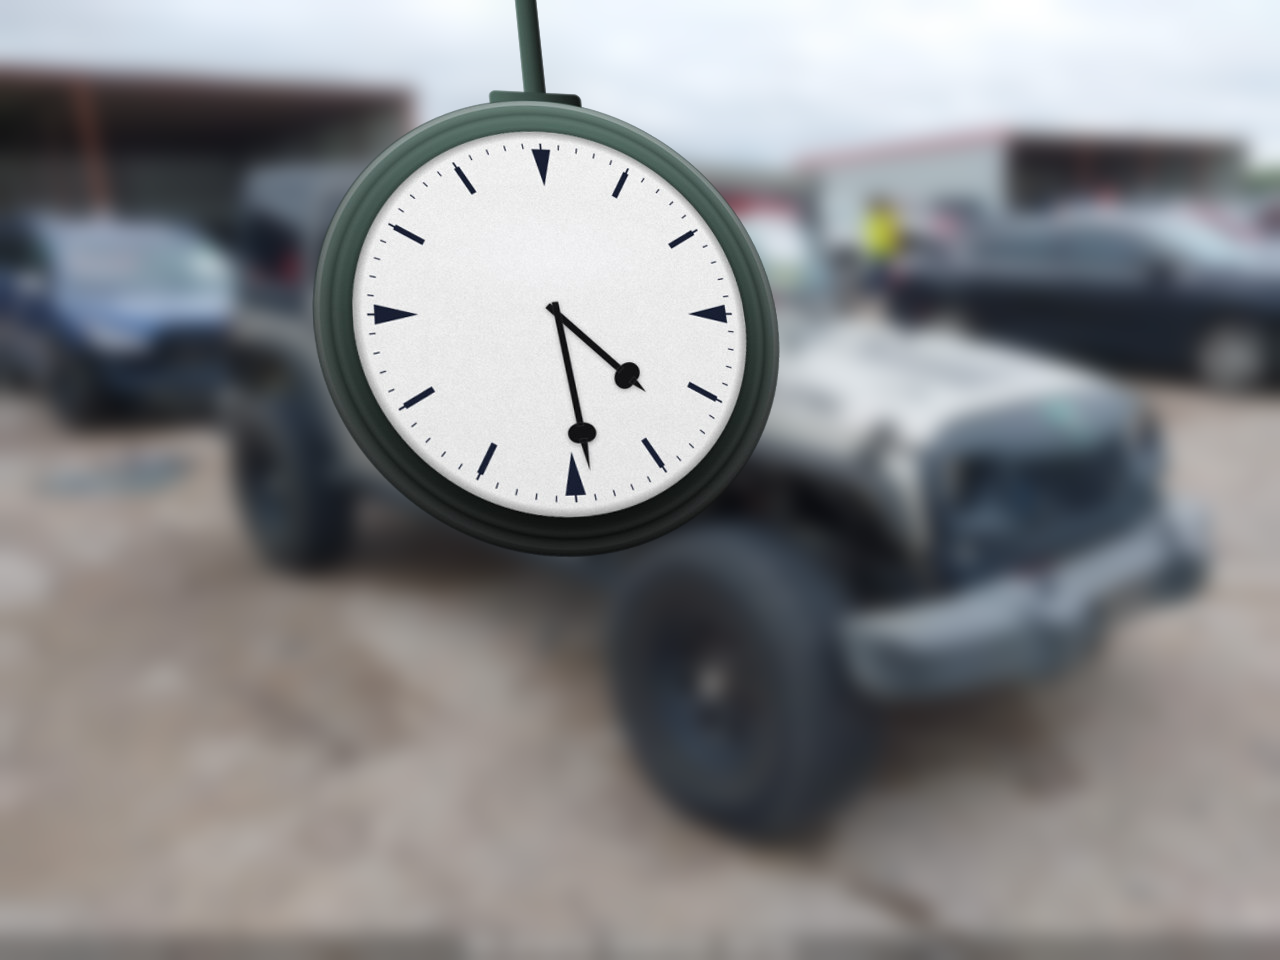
**4:29**
